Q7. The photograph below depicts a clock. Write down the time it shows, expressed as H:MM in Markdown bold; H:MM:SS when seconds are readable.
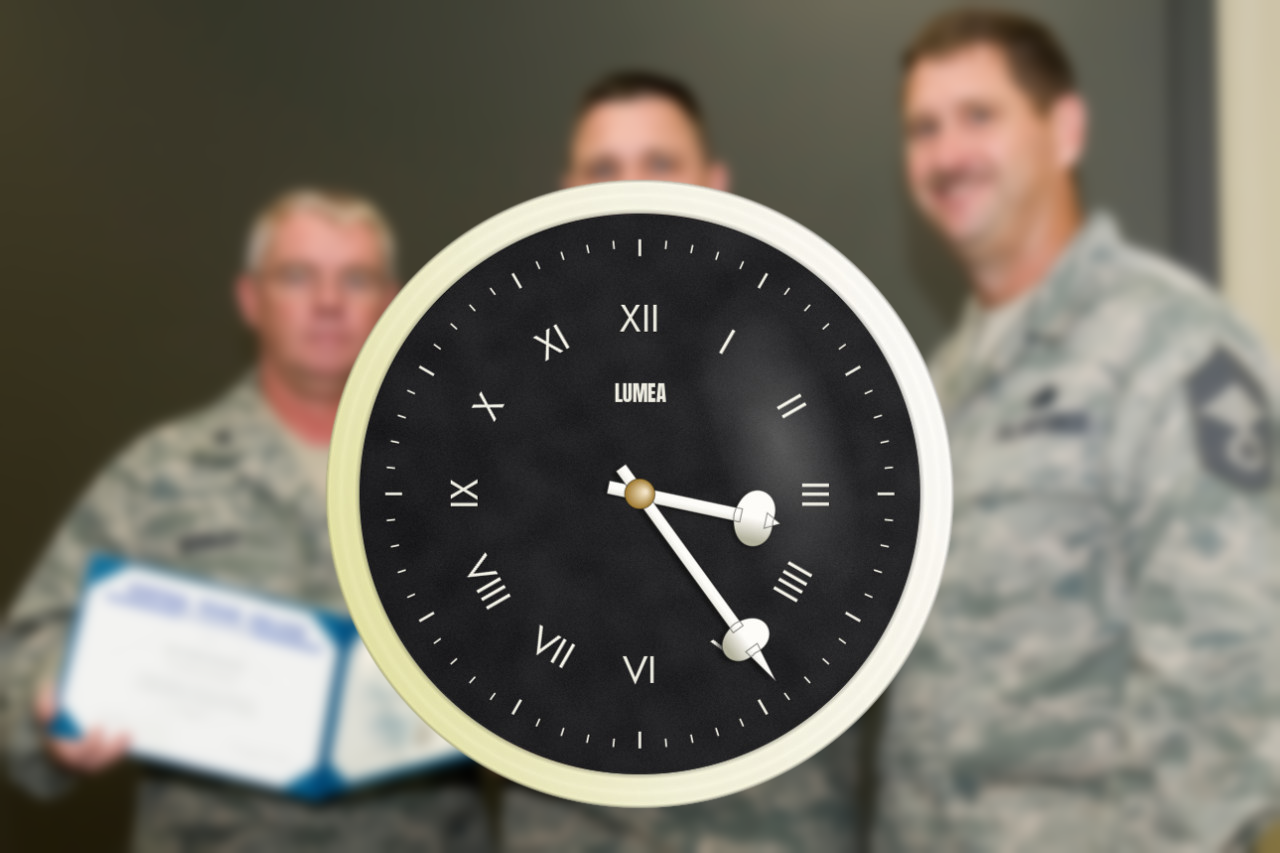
**3:24**
